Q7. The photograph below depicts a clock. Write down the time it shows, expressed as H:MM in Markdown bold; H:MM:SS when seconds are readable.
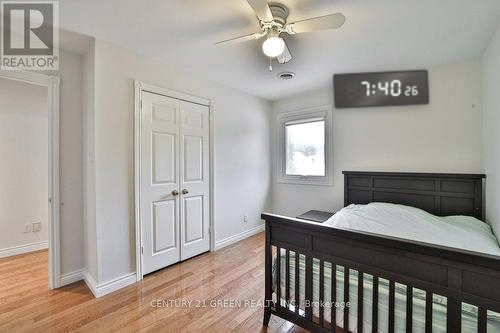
**7:40**
